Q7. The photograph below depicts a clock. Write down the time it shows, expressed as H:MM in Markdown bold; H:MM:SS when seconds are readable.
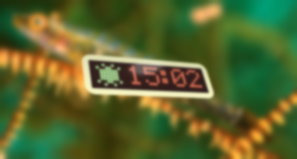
**15:02**
